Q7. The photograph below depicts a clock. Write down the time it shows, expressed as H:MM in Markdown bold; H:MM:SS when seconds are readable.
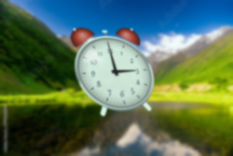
**3:00**
